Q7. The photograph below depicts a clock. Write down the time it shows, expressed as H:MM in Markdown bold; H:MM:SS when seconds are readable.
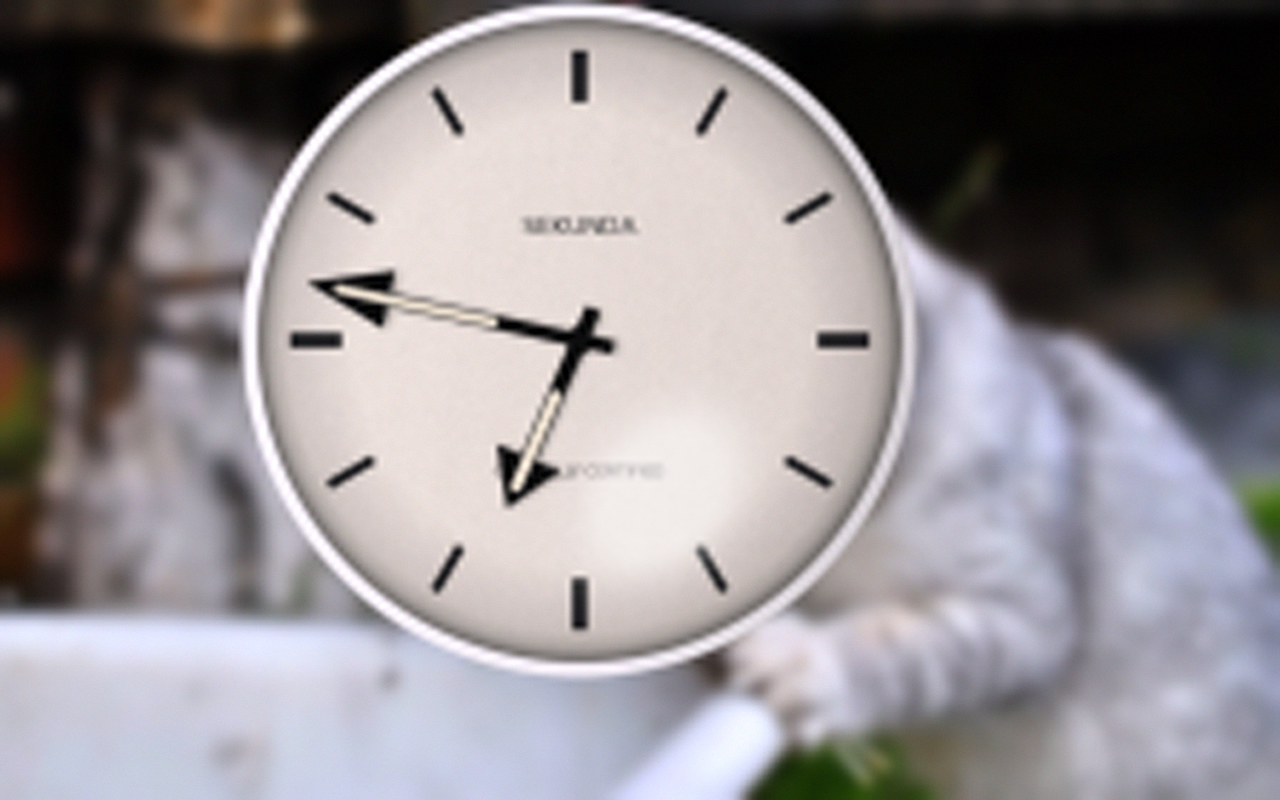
**6:47**
